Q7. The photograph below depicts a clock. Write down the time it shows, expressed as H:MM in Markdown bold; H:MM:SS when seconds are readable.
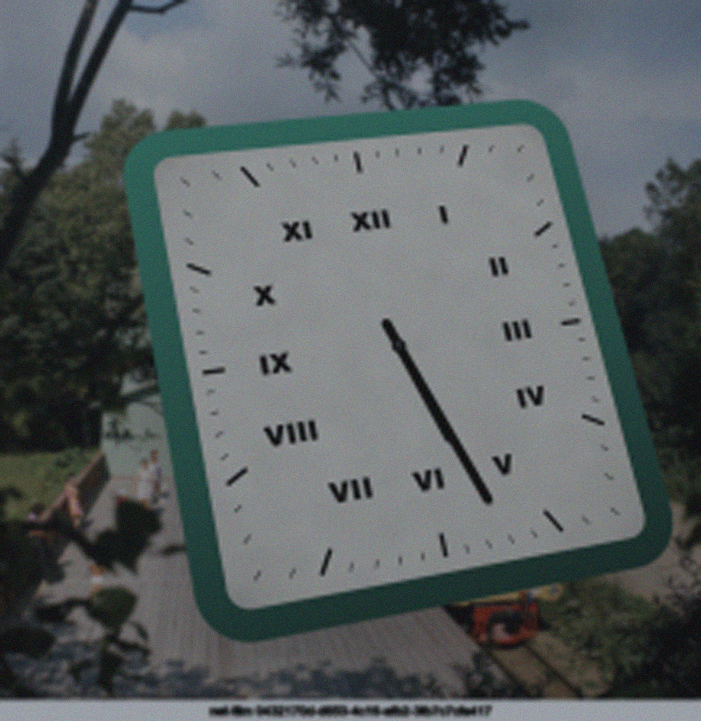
**5:27**
